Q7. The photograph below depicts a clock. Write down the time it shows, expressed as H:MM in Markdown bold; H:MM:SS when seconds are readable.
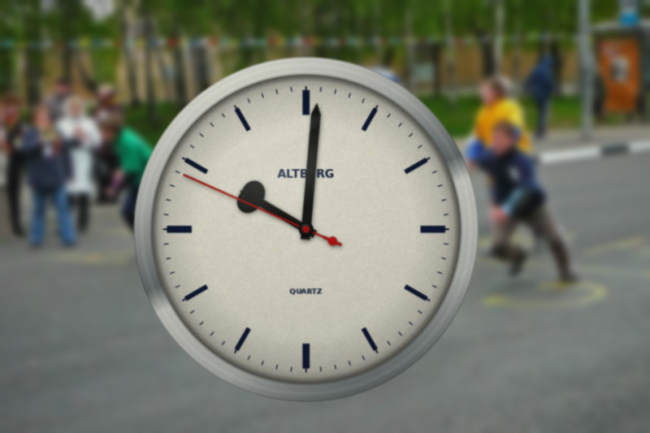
**10:00:49**
